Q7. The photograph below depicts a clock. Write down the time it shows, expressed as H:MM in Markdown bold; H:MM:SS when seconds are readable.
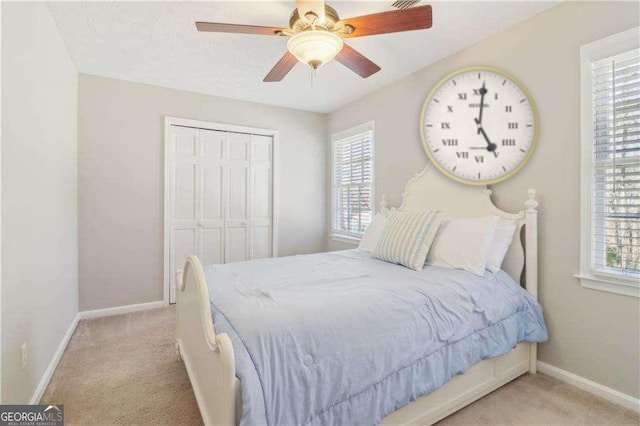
**5:01**
